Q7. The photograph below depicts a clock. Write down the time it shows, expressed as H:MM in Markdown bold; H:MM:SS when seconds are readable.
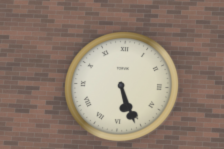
**5:26**
